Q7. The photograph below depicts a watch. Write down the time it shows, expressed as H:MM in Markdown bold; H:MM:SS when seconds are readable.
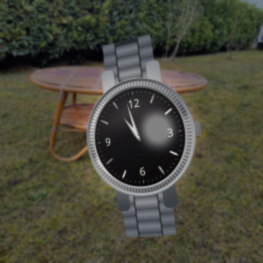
**10:58**
